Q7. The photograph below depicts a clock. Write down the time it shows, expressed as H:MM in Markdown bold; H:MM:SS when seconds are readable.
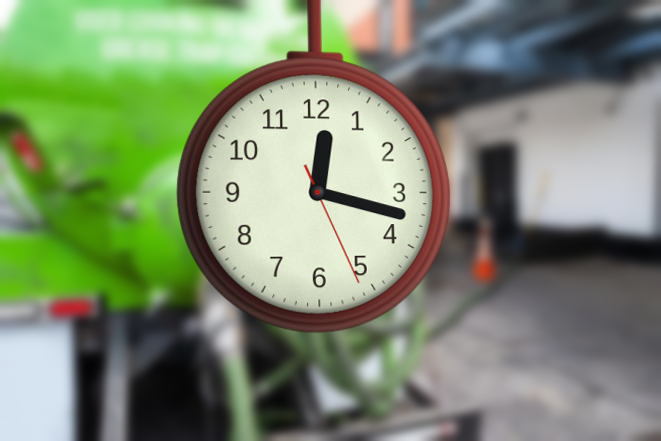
**12:17:26**
